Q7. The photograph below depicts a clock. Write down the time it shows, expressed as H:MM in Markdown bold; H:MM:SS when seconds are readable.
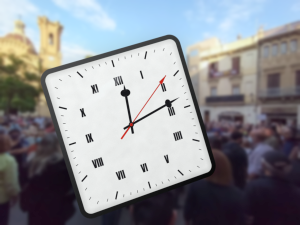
**12:13:09**
